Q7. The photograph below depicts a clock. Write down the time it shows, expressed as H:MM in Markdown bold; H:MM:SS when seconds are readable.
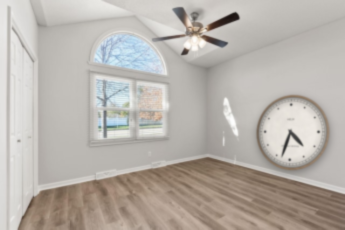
**4:33**
